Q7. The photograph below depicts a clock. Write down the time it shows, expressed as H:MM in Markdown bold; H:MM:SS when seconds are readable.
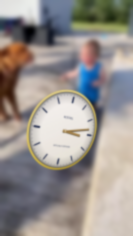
**3:13**
